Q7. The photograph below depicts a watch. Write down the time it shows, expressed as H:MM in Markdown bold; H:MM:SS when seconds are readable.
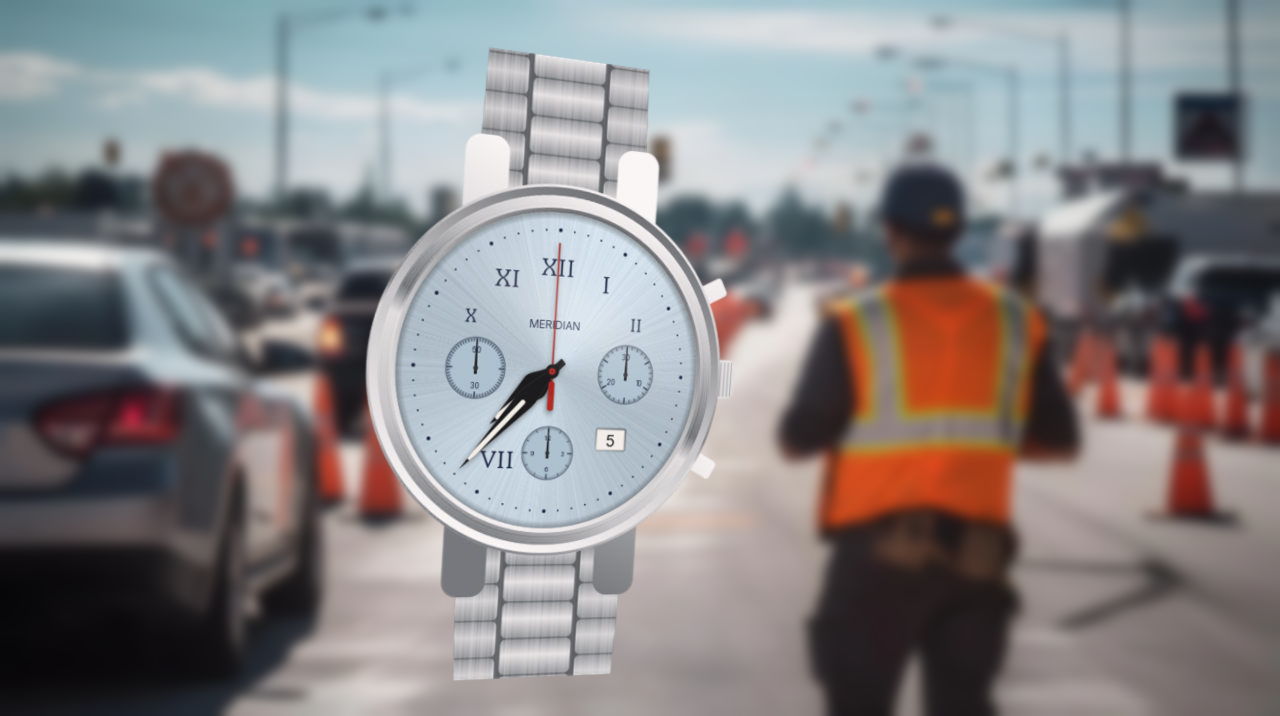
**7:37**
